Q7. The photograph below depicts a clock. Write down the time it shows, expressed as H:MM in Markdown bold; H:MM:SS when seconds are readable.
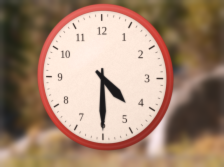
**4:30**
